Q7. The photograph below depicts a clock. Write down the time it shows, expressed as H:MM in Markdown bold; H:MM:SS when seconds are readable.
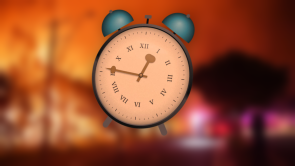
**12:46**
